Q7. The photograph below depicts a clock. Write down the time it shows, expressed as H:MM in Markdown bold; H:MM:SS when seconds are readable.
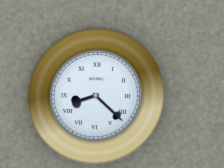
**8:22**
